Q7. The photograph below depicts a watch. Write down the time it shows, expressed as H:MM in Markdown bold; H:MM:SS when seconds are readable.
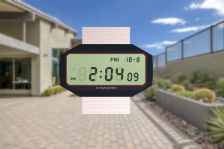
**2:04:09**
